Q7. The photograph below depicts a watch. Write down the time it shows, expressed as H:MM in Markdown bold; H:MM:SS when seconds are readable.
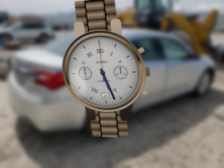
**5:27**
